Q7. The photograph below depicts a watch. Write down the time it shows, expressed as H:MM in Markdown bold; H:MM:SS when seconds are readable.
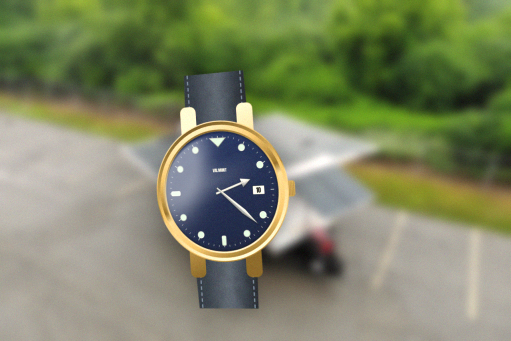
**2:22**
